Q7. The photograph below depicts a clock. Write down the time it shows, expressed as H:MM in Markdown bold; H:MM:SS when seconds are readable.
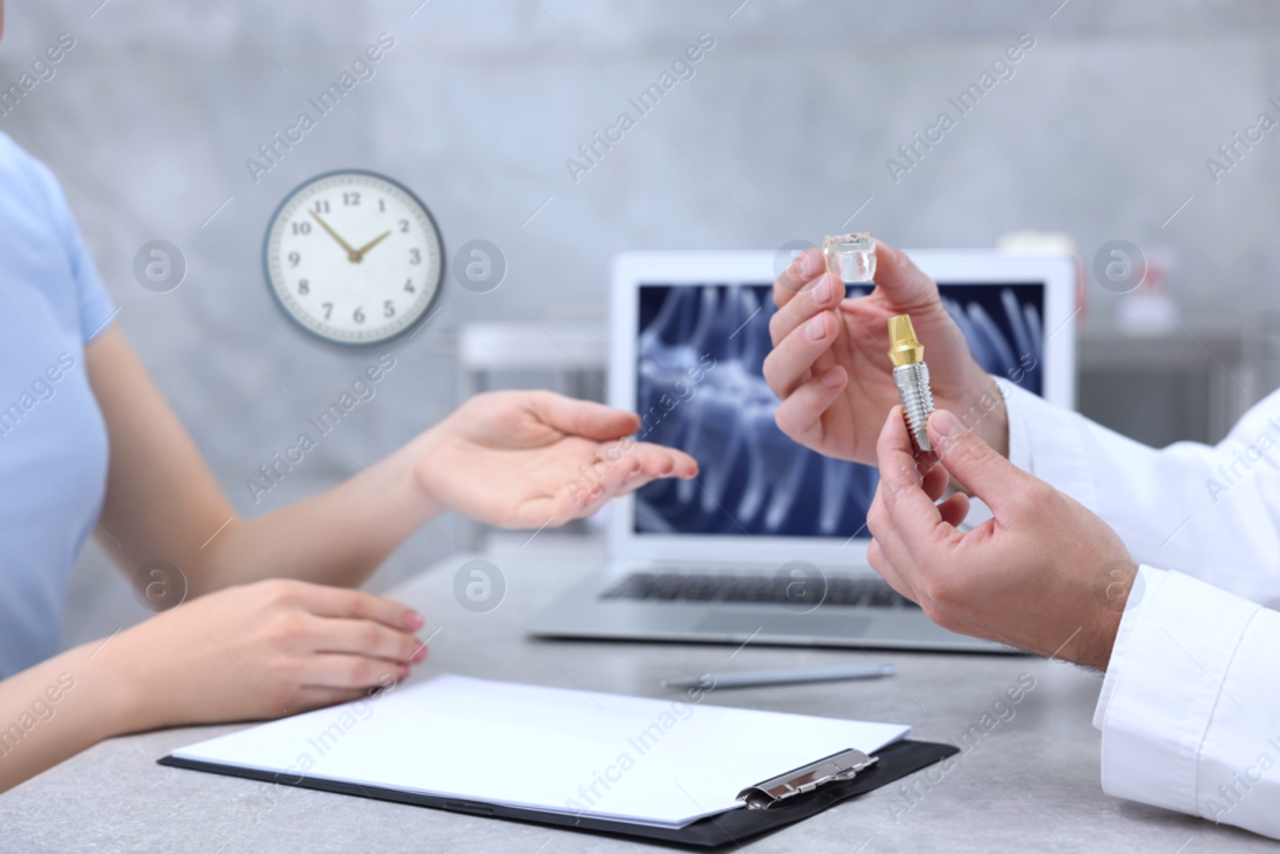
**1:53**
